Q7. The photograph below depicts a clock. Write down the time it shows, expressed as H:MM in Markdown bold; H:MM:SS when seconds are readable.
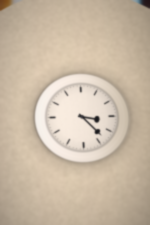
**3:23**
